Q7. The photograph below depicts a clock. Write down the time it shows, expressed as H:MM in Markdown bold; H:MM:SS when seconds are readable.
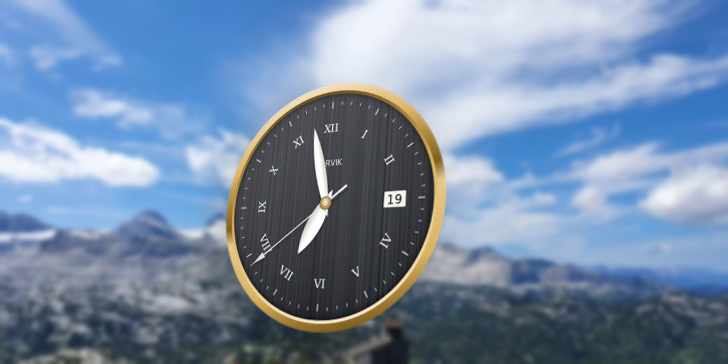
**6:57:39**
